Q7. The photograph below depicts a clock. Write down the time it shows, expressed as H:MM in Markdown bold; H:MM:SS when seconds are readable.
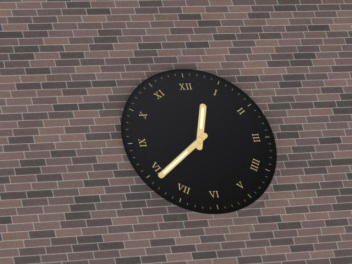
**12:39**
